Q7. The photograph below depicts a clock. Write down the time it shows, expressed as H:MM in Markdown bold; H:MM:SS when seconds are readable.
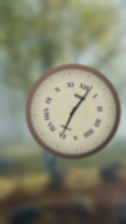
**6:02**
